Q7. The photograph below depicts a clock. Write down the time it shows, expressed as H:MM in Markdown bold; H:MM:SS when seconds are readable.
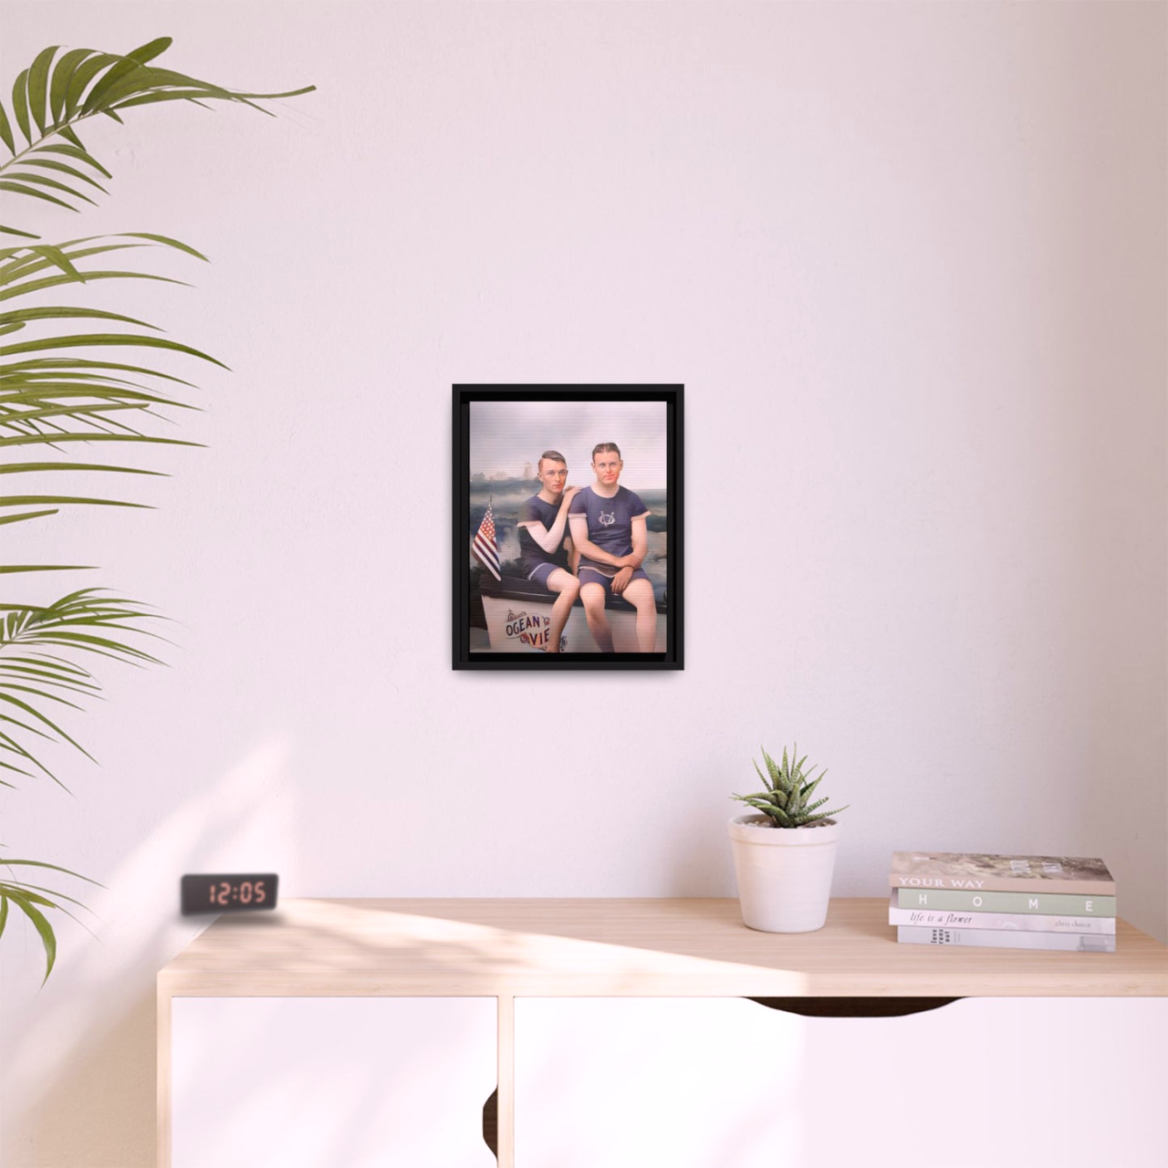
**12:05**
